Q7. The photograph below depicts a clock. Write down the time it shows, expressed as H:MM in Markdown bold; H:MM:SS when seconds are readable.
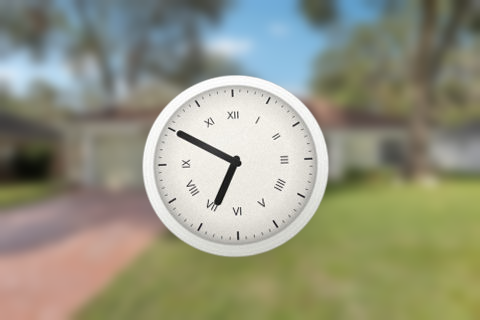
**6:50**
